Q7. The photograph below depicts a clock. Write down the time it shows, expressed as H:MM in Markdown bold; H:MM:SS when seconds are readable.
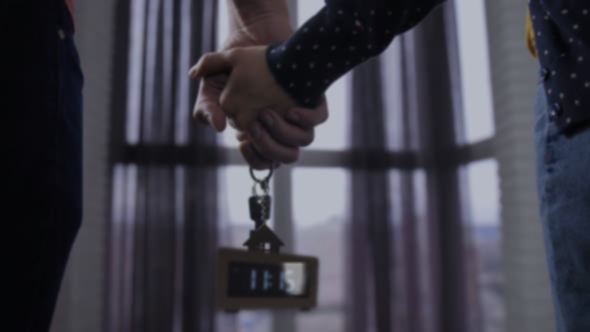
**11:15**
